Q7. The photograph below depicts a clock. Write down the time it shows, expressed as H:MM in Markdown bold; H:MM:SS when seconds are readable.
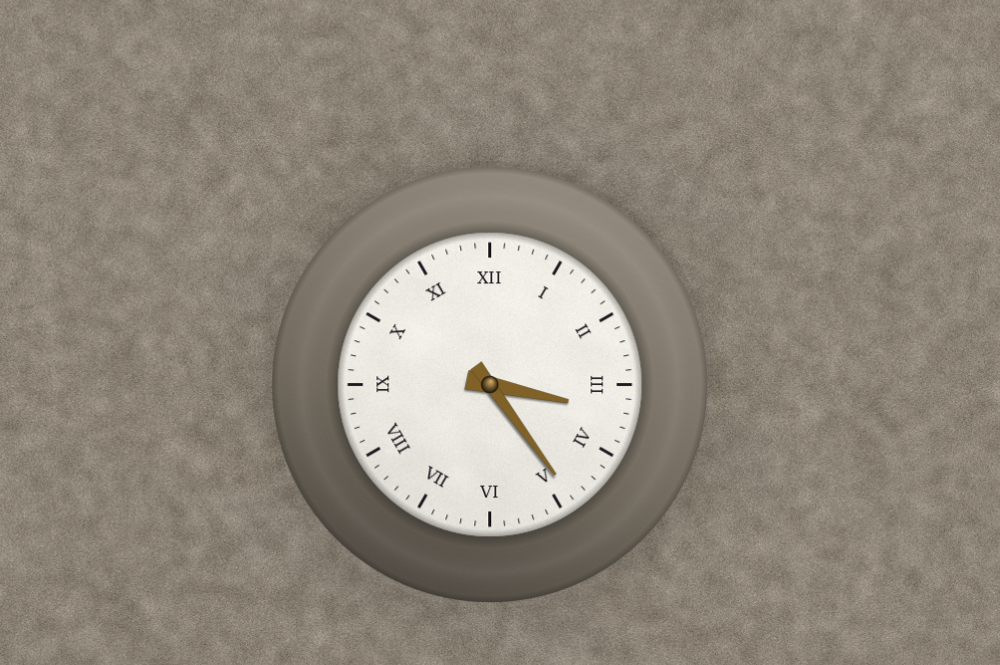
**3:24**
